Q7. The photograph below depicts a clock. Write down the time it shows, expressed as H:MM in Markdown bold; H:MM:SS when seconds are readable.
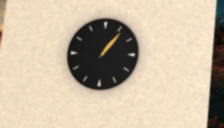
**1:06**
